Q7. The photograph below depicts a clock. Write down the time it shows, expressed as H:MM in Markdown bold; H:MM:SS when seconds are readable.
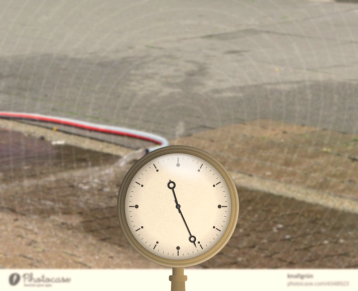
**11:26**
